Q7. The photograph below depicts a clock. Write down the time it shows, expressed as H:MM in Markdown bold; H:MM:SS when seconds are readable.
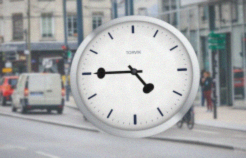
**4:45**
